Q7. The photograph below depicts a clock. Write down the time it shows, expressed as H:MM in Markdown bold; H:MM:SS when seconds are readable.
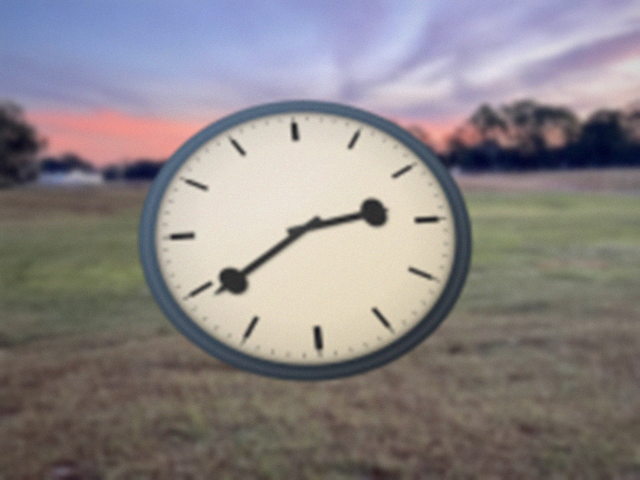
**2:39**
